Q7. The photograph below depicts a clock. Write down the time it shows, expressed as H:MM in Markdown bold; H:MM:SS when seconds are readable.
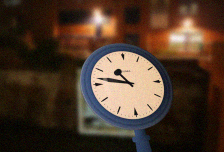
**10:47**
